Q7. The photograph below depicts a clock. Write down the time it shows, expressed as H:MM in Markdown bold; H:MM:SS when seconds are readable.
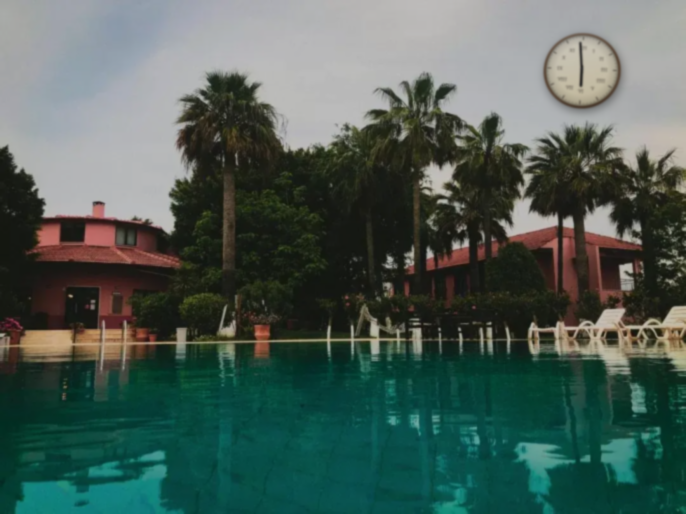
**5:59**
